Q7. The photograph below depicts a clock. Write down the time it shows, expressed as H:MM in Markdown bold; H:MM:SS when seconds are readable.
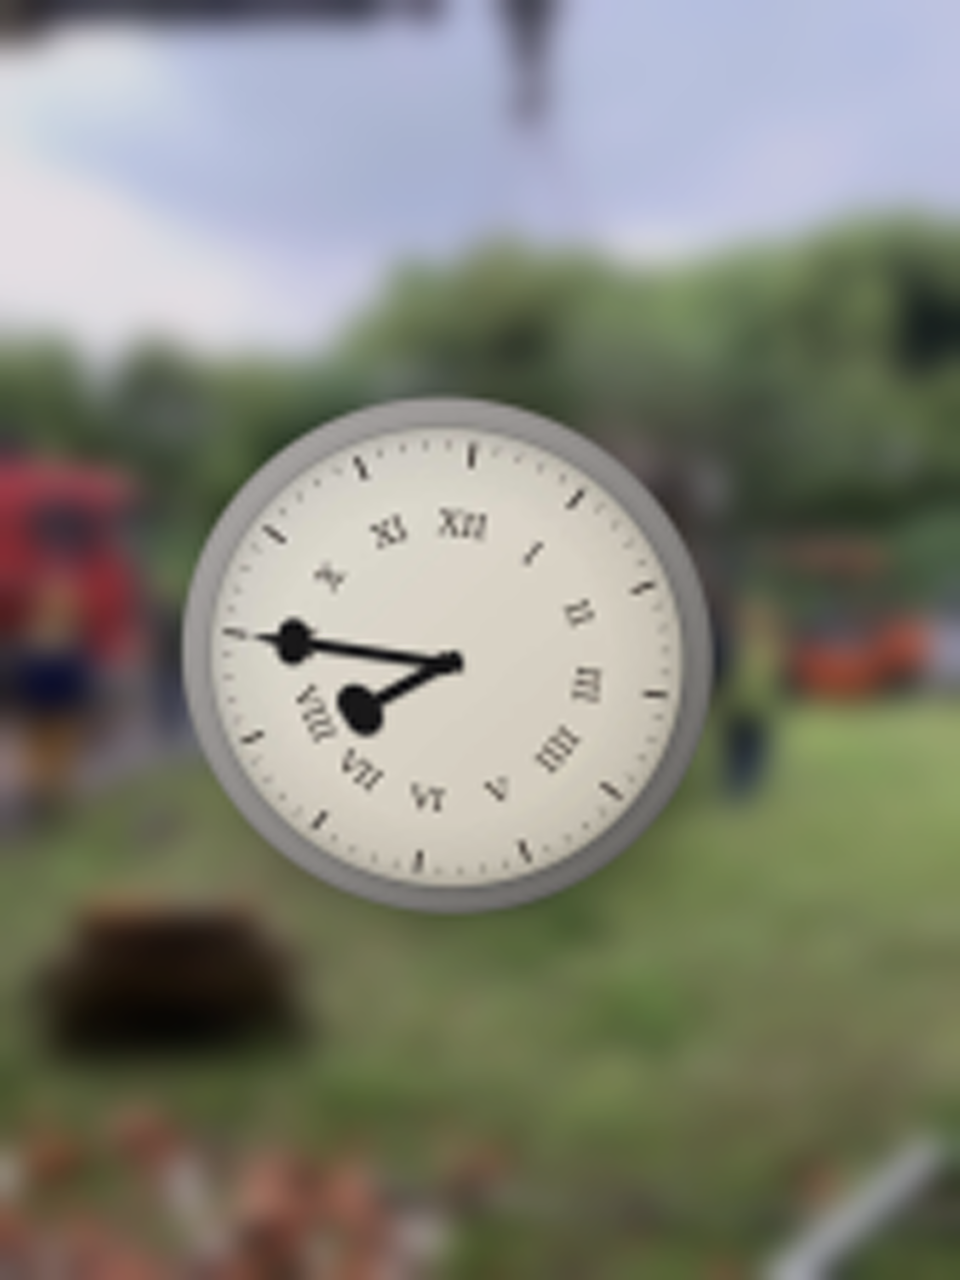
**7:45**
